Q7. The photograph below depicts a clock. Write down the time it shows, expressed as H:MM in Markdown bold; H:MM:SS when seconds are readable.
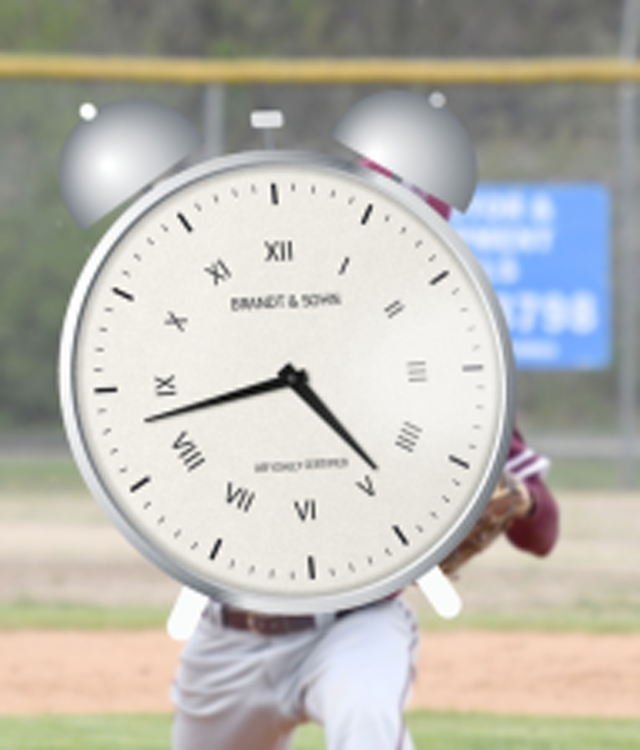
**4:43**
